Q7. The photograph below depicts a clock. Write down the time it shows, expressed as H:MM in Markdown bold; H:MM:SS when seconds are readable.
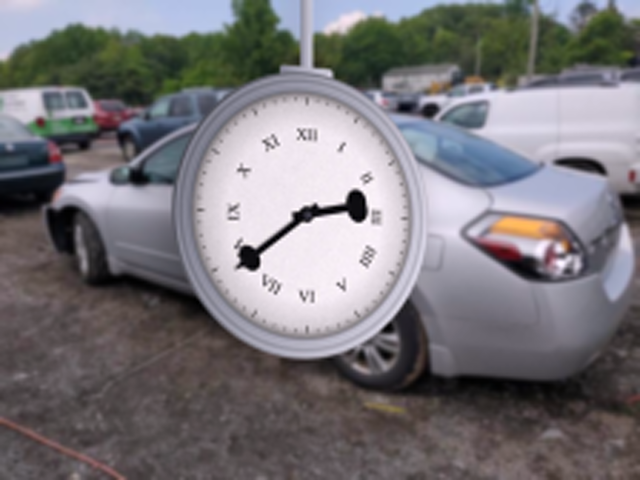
**2:39**
